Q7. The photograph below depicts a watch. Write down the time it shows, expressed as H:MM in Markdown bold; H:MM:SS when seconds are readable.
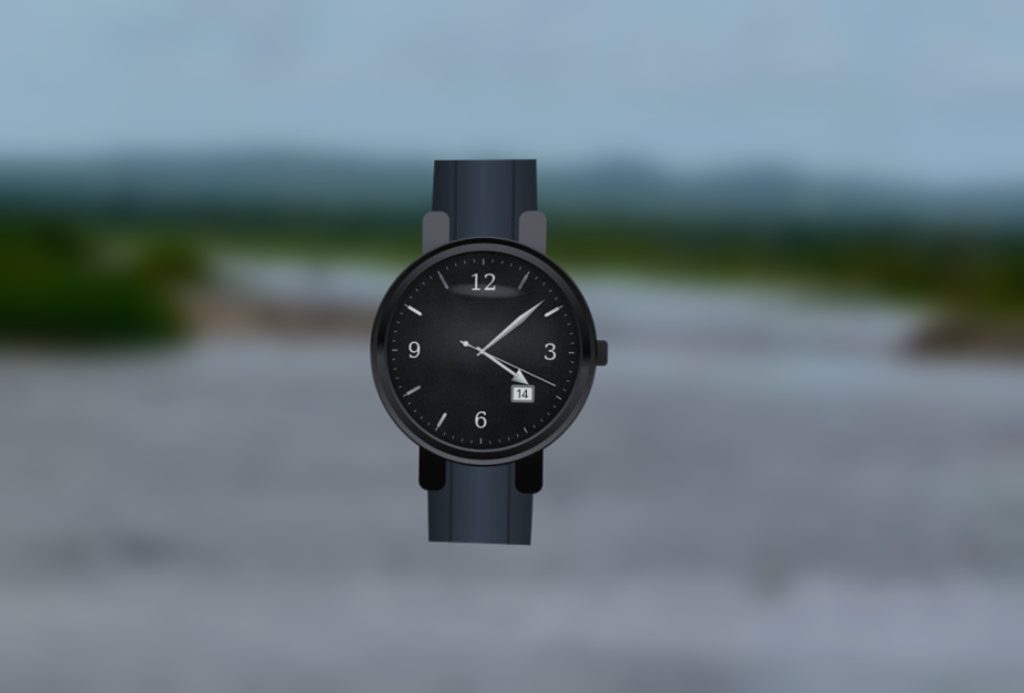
**4:08:19**
